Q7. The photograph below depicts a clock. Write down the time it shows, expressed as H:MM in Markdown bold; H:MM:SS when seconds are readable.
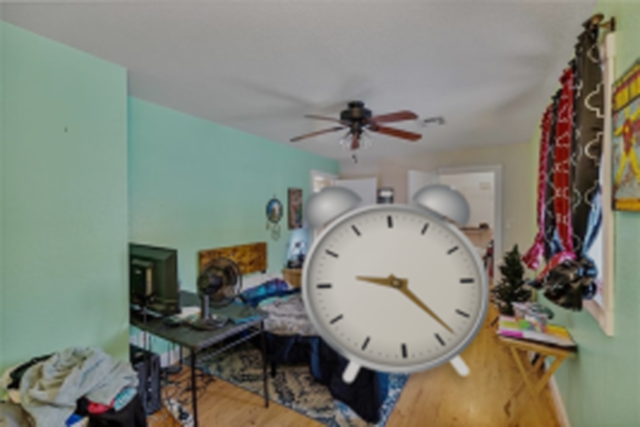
**9:23**
